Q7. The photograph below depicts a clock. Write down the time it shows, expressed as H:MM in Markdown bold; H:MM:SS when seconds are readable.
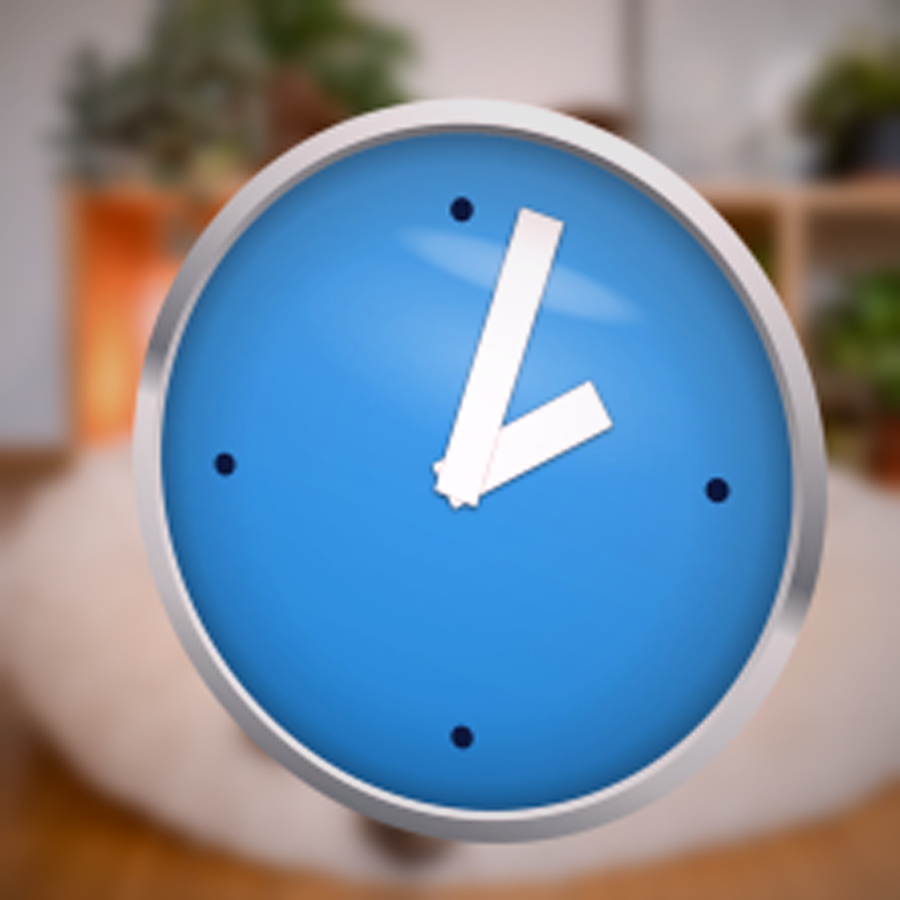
**2:03**
